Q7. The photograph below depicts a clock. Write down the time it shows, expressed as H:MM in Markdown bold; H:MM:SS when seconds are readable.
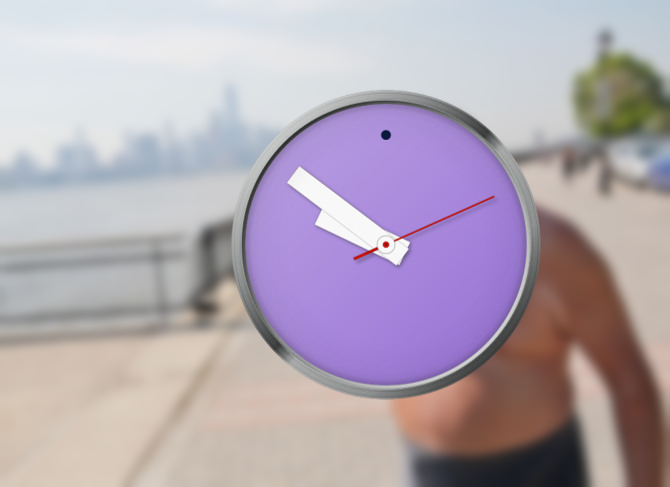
**9:51:11**
